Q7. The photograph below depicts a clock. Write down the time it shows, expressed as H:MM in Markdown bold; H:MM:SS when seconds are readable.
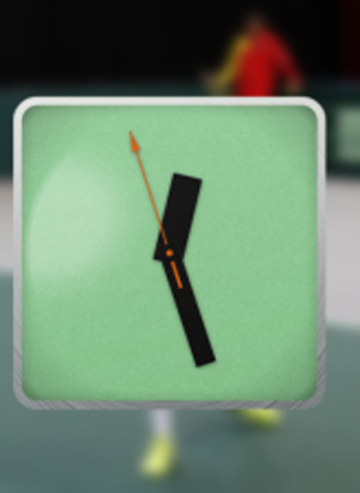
**12:26:57**
